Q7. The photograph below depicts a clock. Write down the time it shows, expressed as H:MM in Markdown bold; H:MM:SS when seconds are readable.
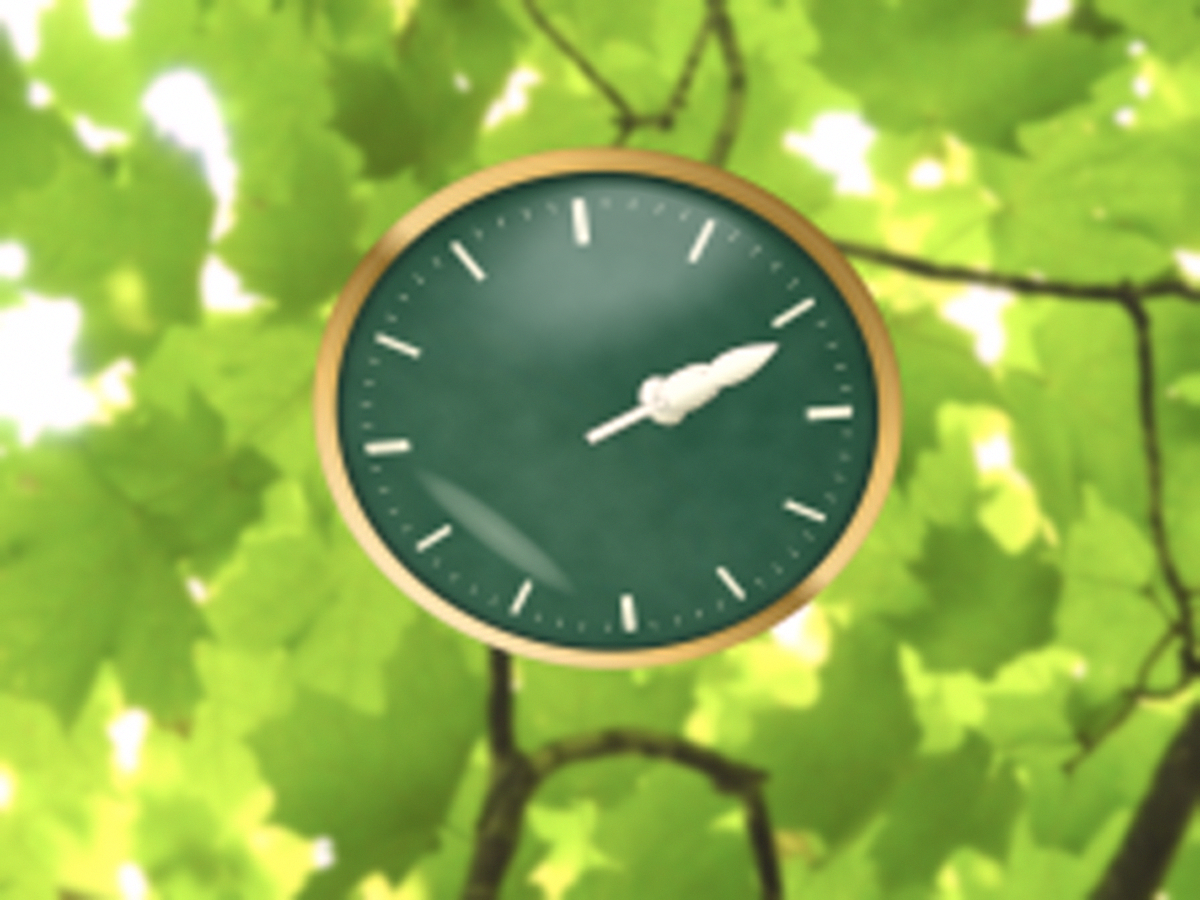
**2:11**
